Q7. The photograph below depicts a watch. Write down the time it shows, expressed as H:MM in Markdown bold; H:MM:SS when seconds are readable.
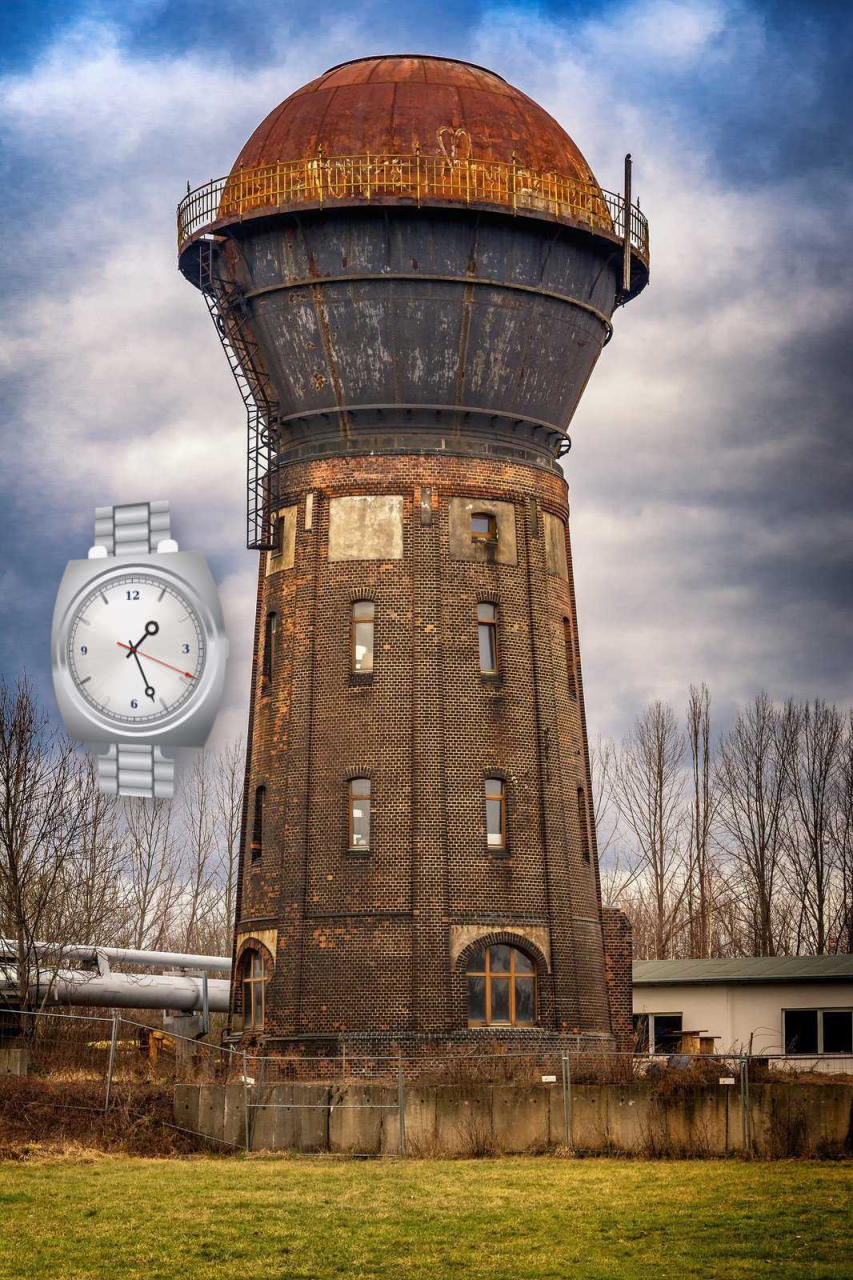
**1:26:19**
